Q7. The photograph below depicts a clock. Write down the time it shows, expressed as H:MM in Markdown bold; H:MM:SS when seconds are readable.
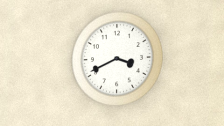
**3:41**
